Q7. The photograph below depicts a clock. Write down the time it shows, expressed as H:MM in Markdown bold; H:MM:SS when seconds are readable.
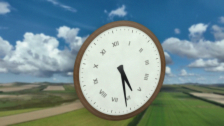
**5:31**
